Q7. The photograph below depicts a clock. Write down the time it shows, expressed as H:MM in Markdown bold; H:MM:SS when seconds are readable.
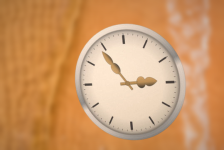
**2:54**
